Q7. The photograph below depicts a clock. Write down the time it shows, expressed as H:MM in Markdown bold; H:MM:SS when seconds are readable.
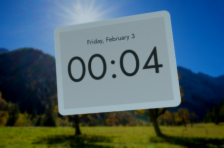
**0:04**
